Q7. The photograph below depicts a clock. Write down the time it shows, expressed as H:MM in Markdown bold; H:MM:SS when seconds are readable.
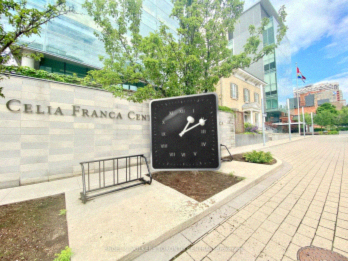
**1:11**
